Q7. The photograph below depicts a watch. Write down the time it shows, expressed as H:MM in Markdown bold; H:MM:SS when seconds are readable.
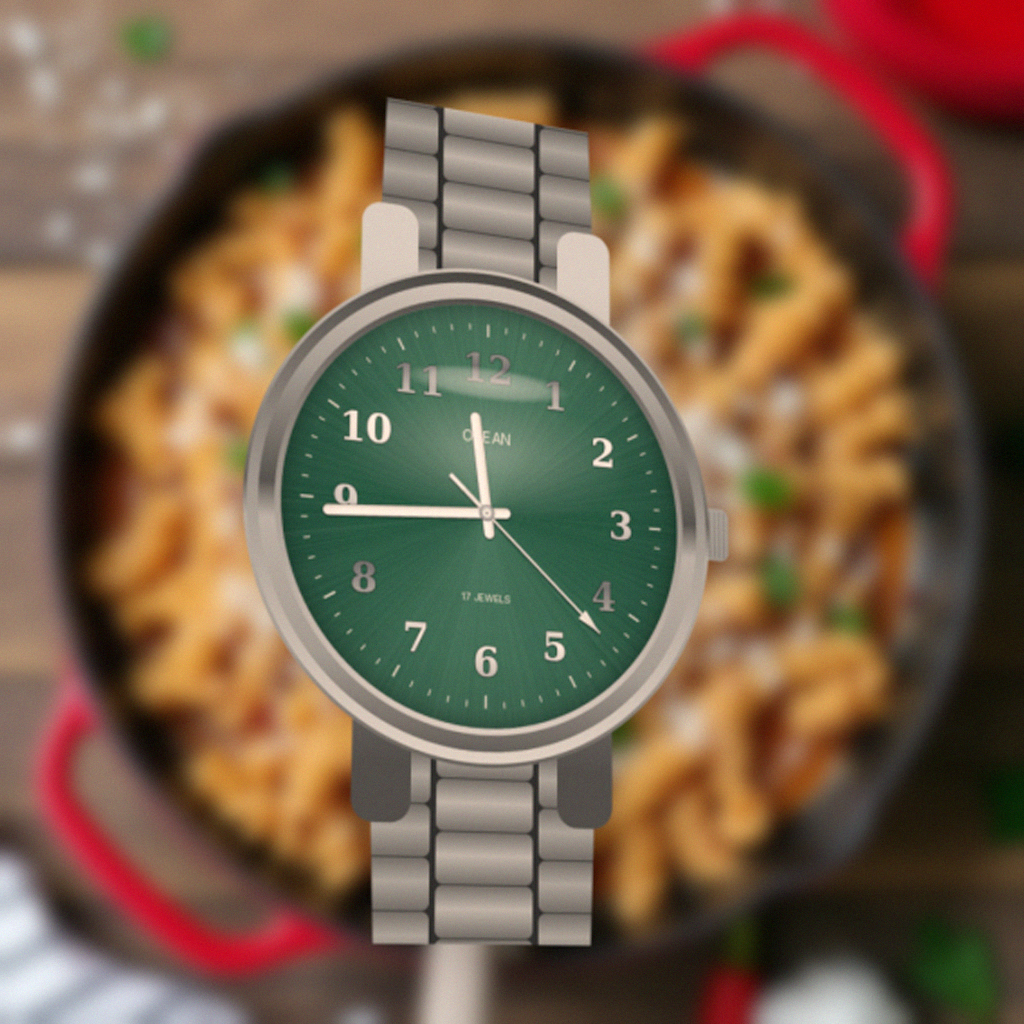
**11:44:22**
